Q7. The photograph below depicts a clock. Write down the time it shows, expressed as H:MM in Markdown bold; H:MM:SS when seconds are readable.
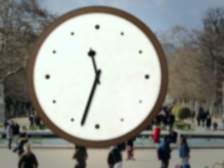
**11:33**
